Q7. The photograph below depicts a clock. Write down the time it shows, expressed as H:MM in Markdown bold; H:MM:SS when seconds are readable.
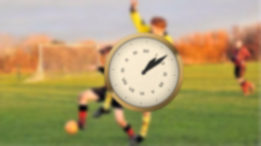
**1:08**
